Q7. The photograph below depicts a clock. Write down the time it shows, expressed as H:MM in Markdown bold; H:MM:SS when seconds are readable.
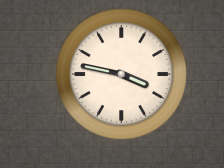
**3:47**
